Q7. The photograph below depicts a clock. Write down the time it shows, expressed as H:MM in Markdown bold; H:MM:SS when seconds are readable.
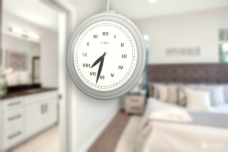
**7:32**
